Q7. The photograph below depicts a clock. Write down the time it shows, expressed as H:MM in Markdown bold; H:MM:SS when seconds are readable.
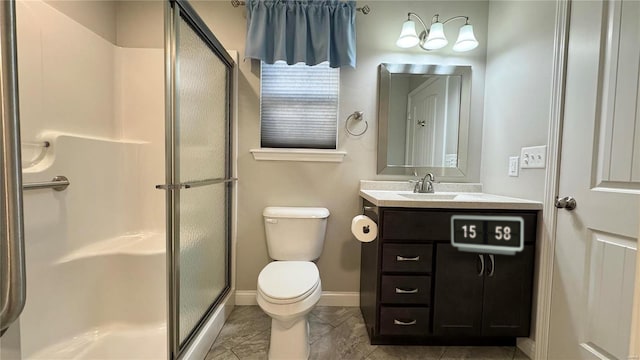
**15:58**
